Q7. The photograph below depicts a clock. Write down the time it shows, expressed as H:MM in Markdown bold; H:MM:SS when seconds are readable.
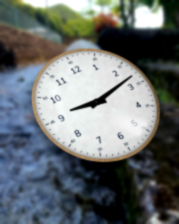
**9:13**
